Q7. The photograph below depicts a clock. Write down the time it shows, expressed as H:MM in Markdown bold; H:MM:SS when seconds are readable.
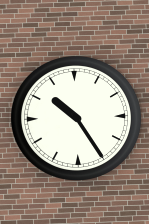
**10:25**
